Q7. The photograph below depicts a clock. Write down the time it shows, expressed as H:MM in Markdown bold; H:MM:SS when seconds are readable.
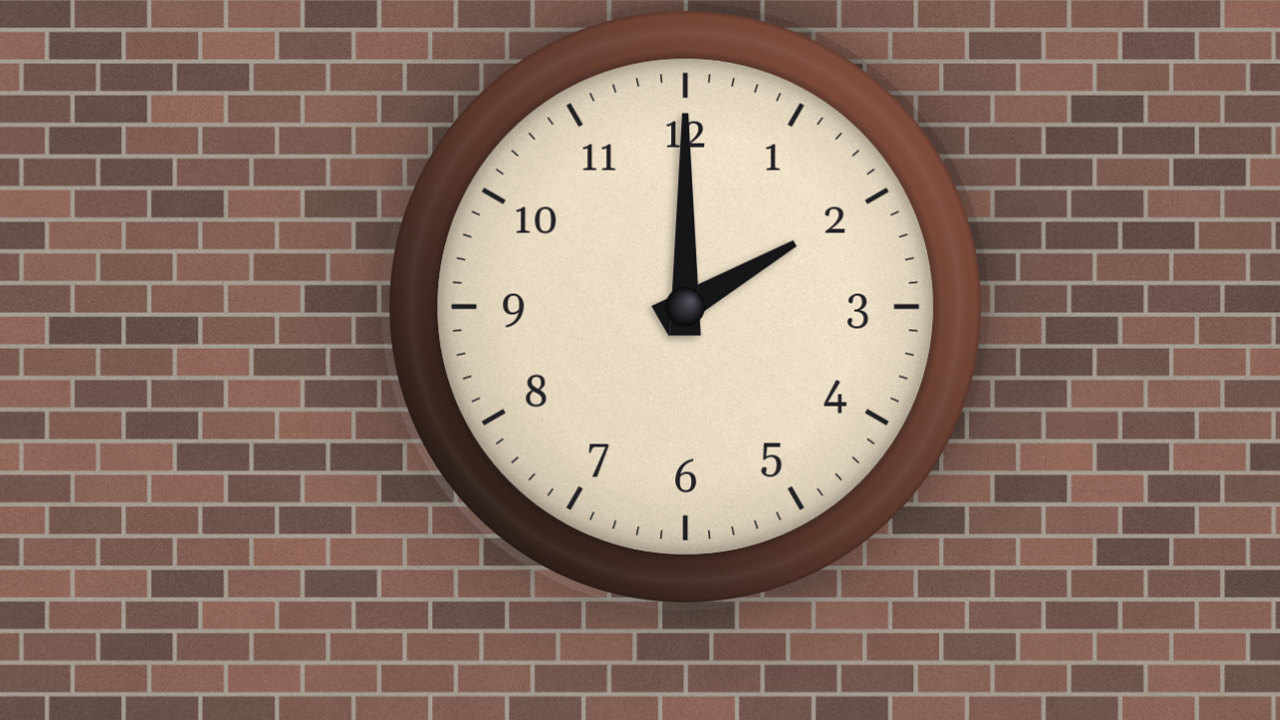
**2:00**
